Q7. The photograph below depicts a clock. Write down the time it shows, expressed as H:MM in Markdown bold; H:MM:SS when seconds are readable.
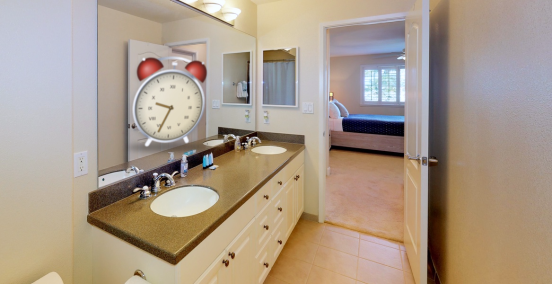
**9:34**
